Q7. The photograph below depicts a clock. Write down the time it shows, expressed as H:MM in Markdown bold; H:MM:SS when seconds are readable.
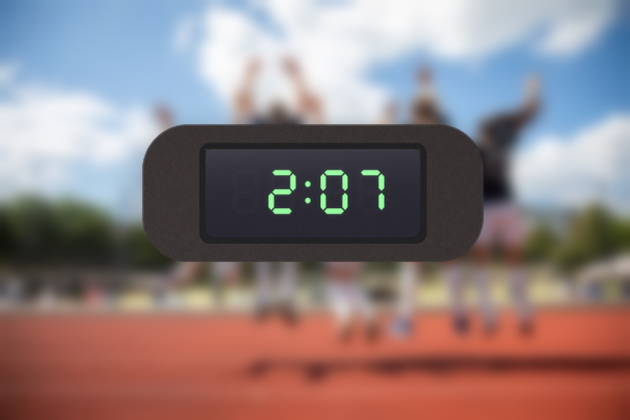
**2:07**
